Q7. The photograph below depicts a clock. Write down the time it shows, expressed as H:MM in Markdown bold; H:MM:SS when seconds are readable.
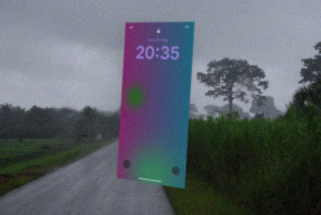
**20:35**
